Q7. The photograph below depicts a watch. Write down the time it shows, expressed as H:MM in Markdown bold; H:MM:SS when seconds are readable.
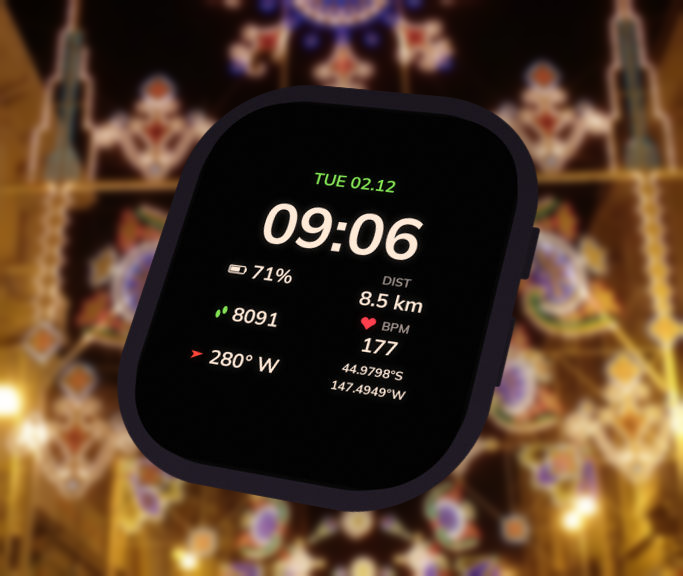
**9:06**
